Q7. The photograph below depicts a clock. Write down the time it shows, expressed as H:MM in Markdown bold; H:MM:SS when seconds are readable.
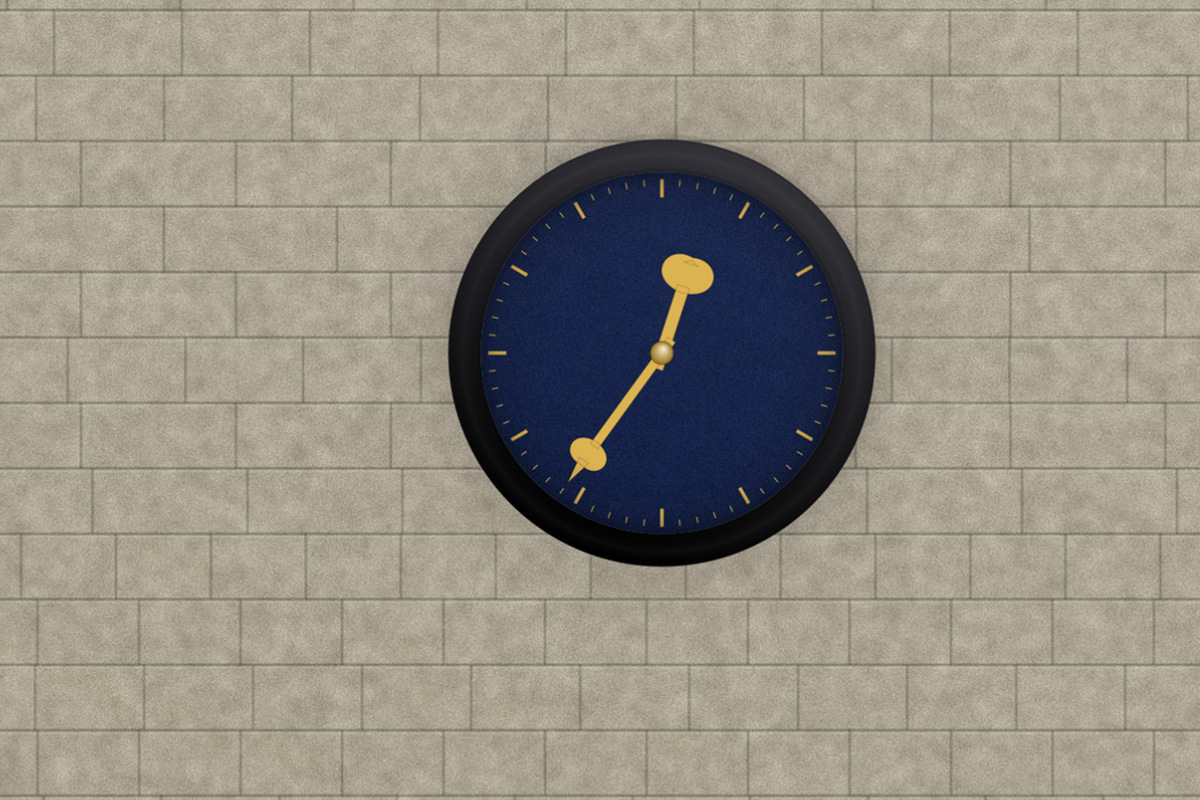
**12:36**
